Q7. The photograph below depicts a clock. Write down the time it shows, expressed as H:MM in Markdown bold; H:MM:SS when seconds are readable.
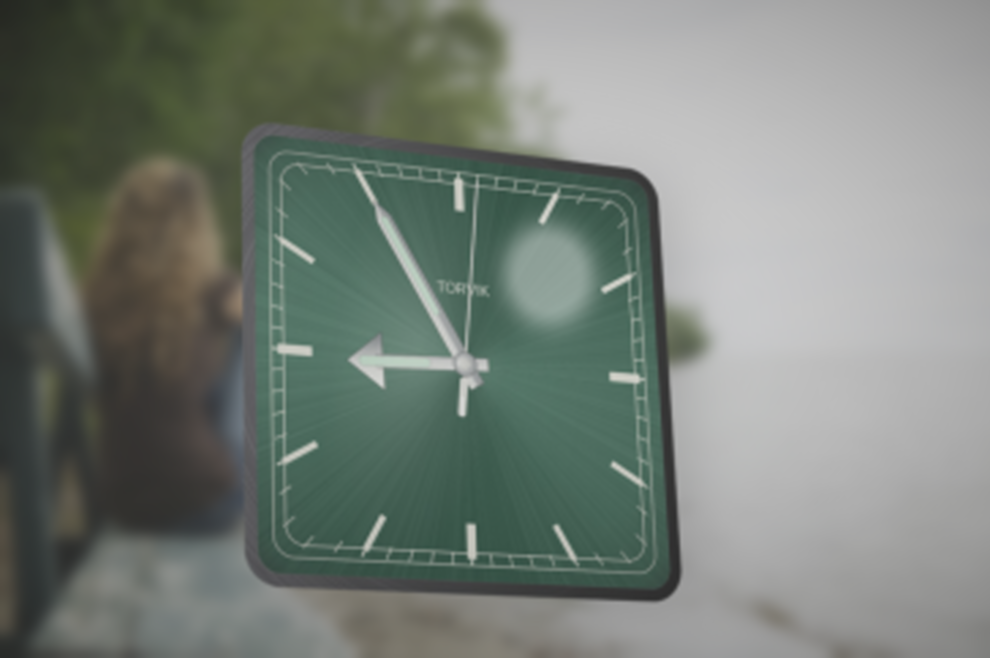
**8:55:01**
